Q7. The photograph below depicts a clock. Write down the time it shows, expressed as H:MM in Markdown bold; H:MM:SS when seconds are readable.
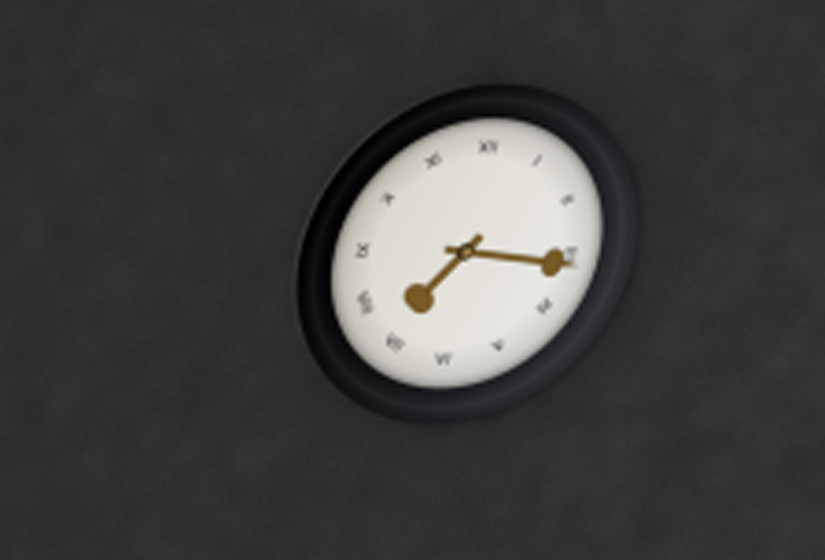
**7:16**
